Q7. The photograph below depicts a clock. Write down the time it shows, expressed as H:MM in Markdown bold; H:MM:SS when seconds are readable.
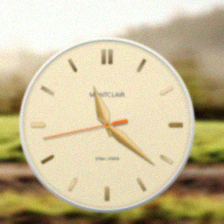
**11:21:43**
